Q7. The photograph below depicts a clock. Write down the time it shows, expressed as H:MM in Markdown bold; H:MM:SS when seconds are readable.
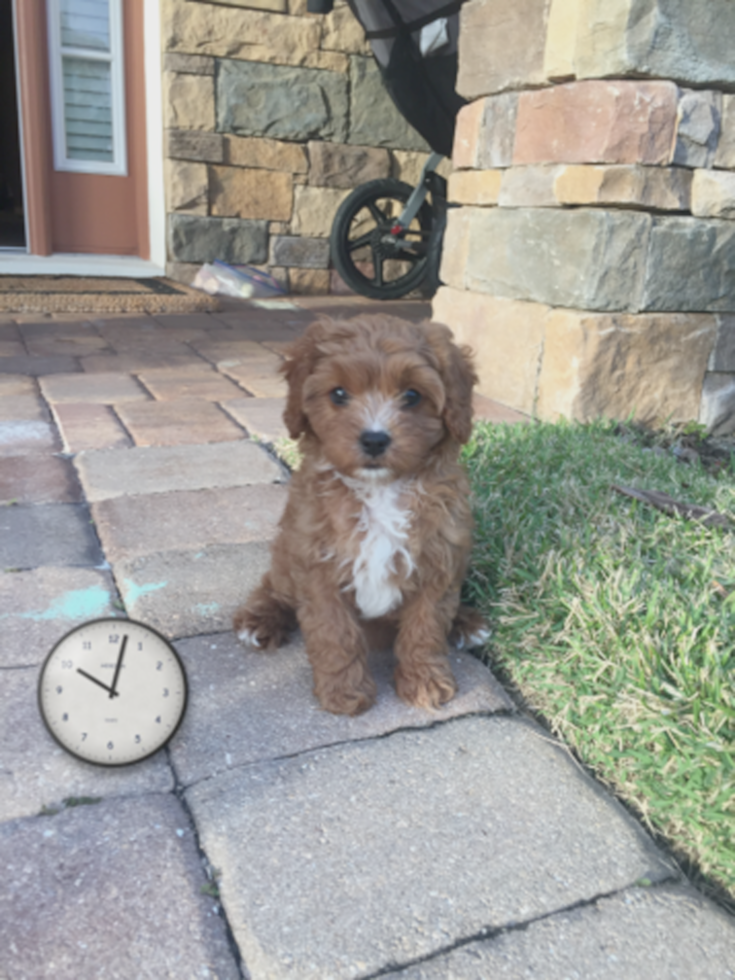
**10:02**
